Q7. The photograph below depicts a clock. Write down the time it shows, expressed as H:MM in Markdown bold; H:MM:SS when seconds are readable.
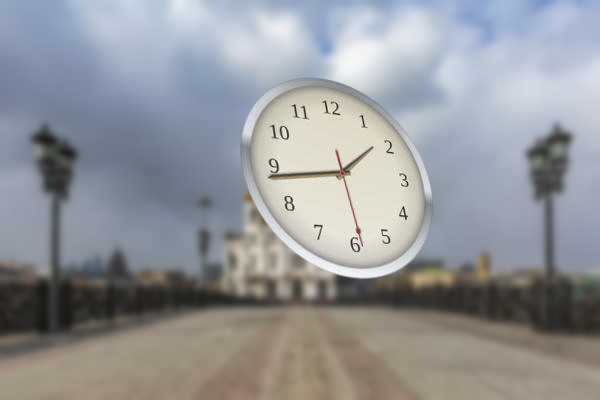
**1:43:29**
